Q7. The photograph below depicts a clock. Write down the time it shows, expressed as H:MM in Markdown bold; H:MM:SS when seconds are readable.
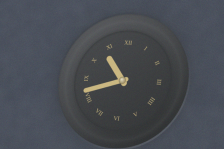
**10:42**
